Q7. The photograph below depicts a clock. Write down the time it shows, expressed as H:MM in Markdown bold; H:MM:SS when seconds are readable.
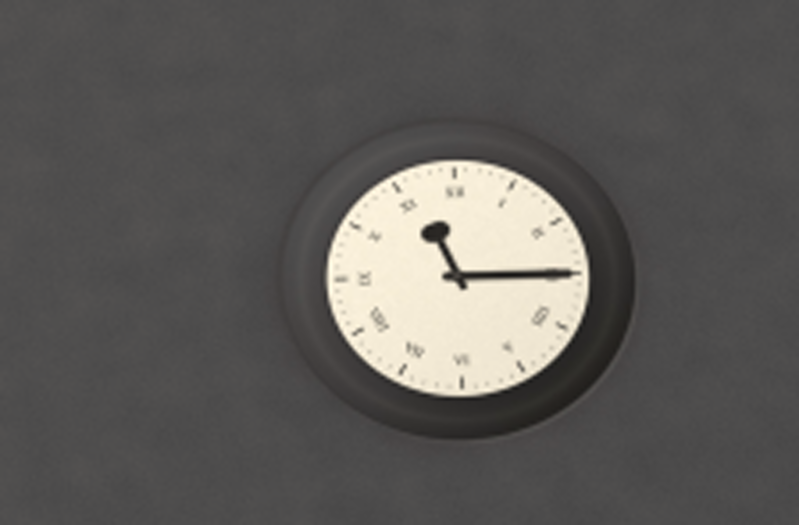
**11:15**
